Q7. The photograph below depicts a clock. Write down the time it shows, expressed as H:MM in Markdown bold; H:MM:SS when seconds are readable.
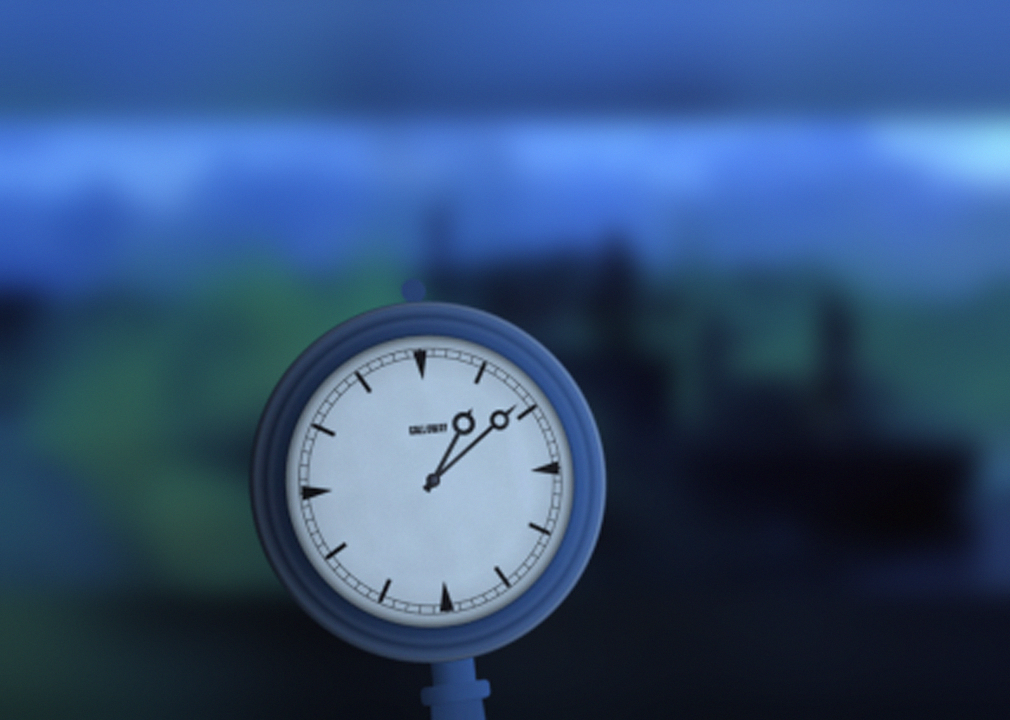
**1:09**
